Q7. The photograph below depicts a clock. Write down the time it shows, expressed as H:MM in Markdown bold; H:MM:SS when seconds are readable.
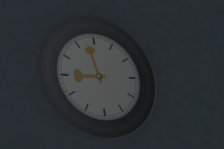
**8:58**
